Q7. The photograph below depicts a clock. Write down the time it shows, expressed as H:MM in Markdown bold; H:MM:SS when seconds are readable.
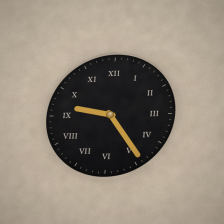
**9:24**
